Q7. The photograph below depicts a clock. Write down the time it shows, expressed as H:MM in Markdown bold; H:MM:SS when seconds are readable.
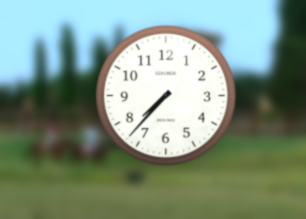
**7:37**
